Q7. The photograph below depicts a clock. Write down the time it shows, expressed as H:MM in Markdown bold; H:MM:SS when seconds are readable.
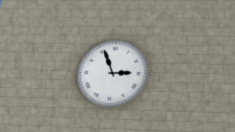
**2:56**
